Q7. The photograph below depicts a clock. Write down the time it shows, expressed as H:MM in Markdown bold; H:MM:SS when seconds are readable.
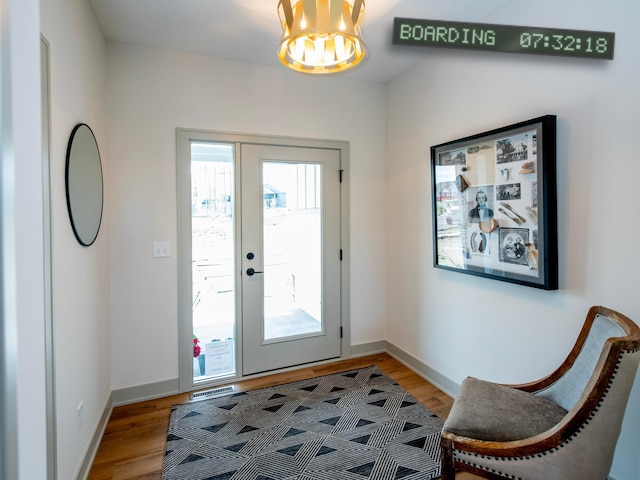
**7:32:18**
